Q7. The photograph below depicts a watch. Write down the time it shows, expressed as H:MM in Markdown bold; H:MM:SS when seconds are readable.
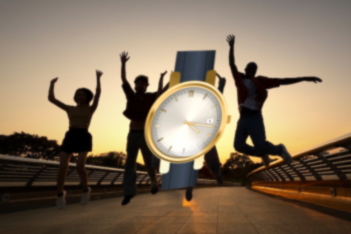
**4:17**
